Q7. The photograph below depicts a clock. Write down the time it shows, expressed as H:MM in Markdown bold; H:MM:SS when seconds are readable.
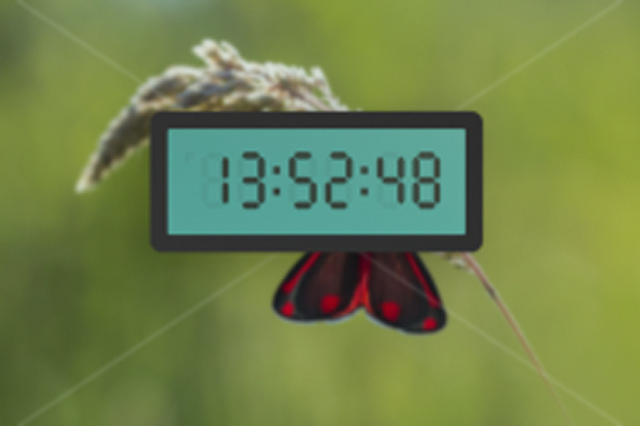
**13:52:48**
